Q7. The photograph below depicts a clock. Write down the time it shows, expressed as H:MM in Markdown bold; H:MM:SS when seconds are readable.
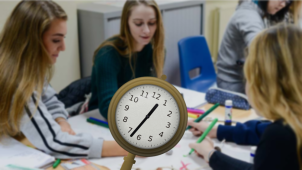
**12:33**
